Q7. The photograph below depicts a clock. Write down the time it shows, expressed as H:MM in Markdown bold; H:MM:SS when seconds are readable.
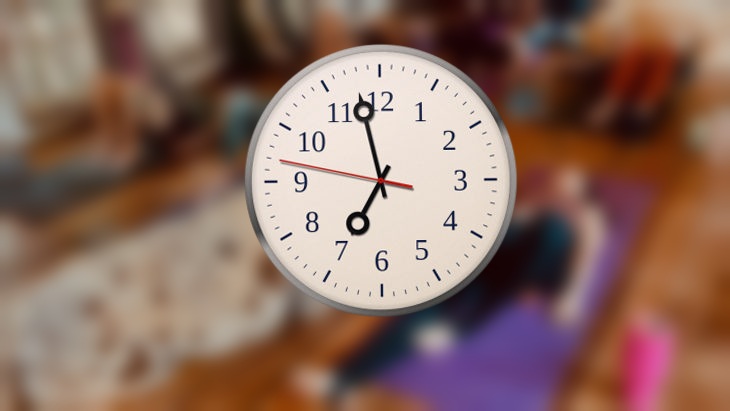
**6:57:47**
